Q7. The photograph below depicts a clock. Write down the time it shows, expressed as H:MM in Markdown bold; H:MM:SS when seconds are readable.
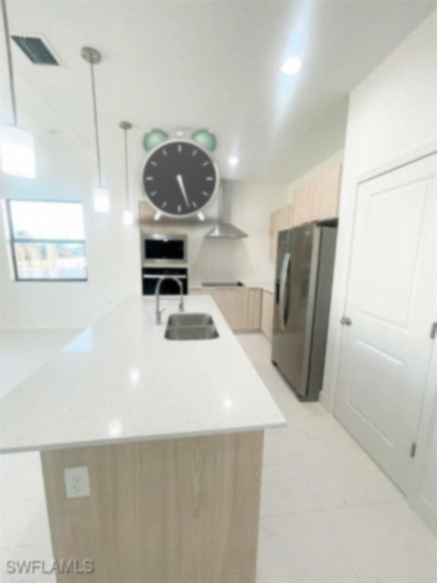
**5:27**
